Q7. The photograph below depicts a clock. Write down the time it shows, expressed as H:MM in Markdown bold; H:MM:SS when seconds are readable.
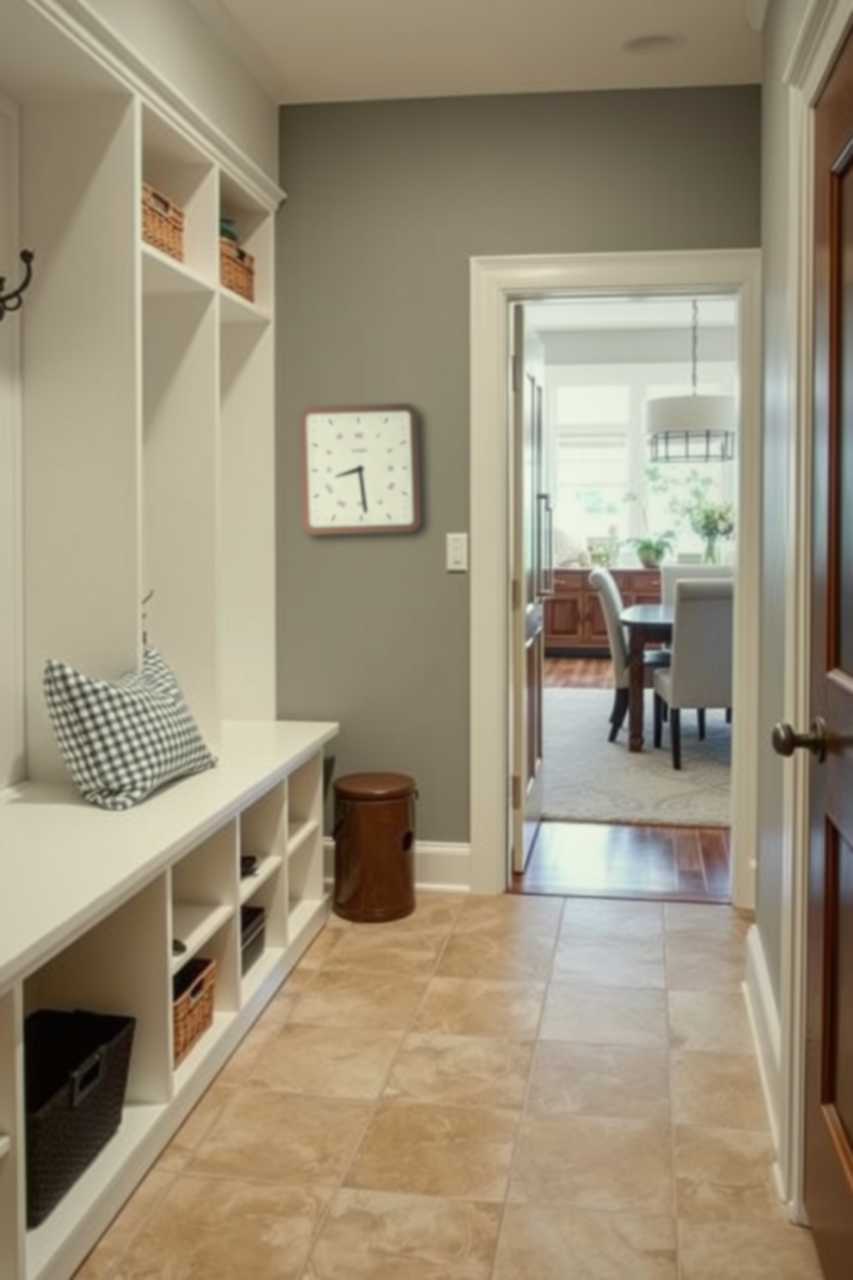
**8:29**
